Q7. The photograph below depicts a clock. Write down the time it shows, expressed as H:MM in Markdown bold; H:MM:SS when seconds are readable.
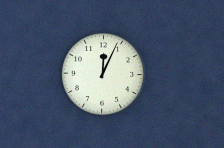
**12:04**
